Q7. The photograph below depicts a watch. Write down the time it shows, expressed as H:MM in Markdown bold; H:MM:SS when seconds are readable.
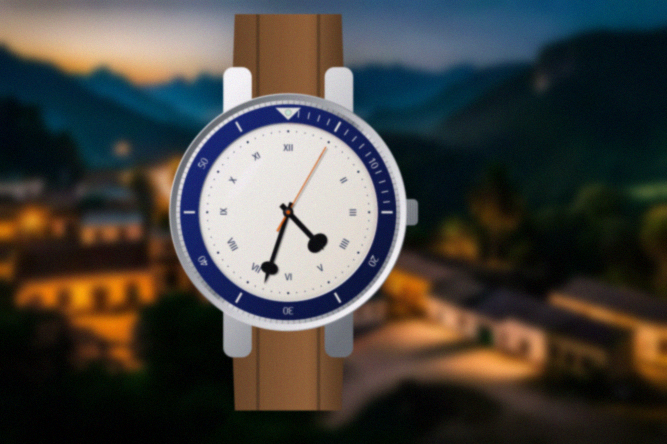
**4:33:05**
